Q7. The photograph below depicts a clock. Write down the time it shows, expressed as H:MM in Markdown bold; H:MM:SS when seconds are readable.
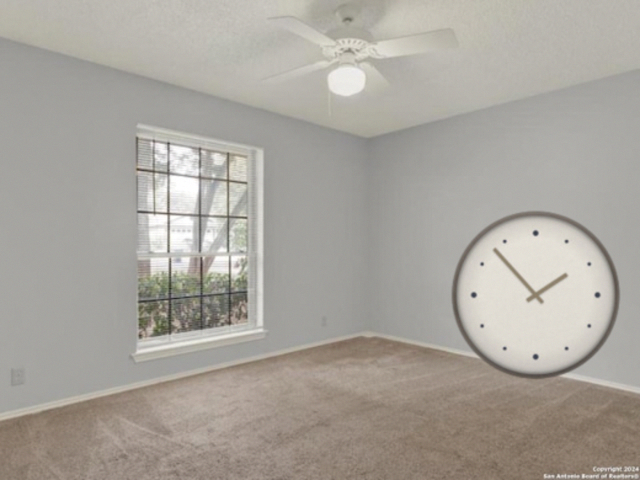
**1:53**
